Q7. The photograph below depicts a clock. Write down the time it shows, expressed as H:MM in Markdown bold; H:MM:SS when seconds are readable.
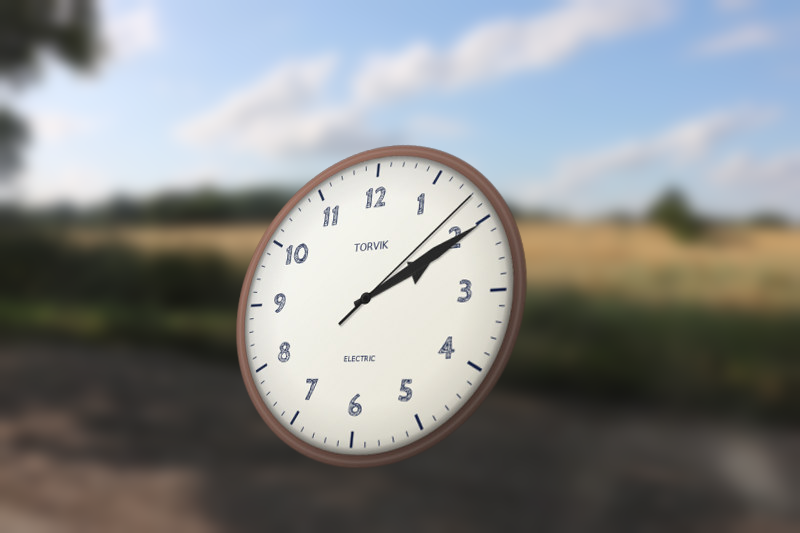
**2:10:08**
